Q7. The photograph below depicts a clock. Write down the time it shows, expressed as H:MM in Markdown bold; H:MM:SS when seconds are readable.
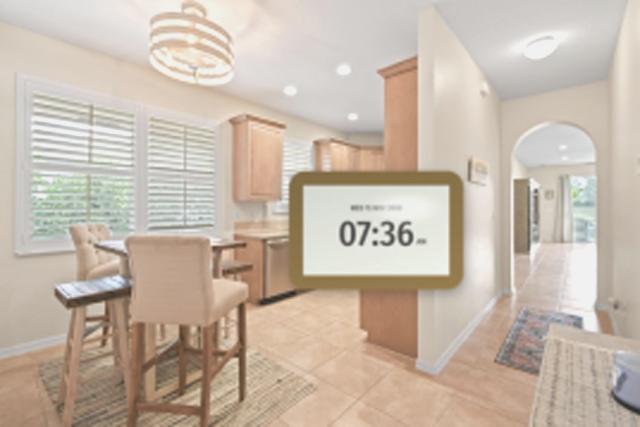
**7:36**
